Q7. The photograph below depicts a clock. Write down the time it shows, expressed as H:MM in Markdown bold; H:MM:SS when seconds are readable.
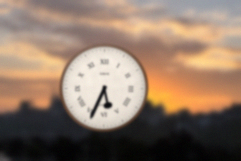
**5:34**
